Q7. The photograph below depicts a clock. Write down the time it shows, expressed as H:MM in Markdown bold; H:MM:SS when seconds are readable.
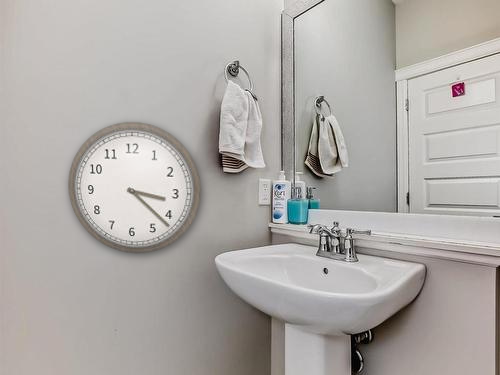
**3:22**
